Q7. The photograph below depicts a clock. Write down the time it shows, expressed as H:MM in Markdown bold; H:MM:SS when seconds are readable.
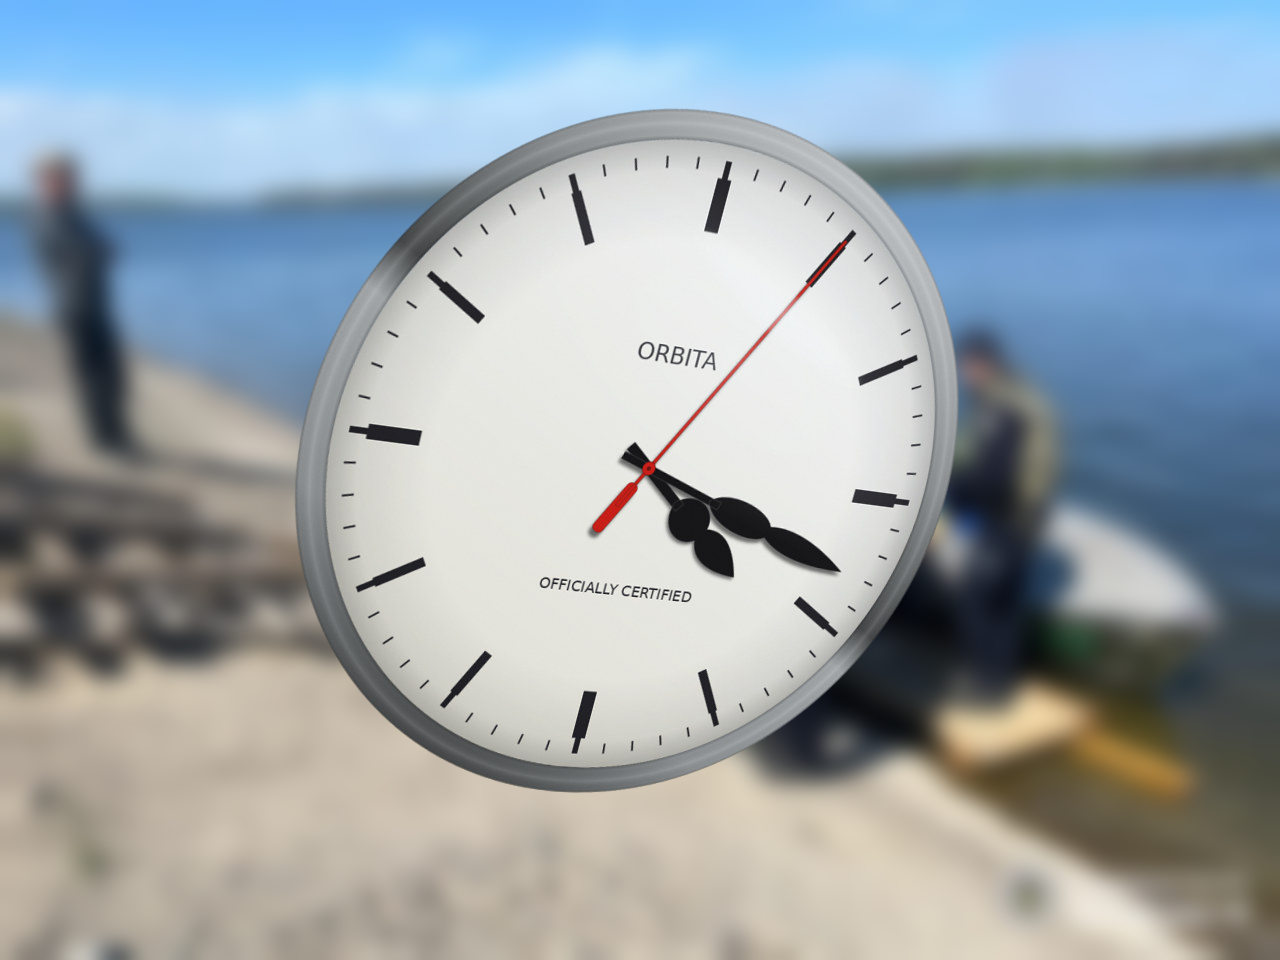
**4:18:05**
